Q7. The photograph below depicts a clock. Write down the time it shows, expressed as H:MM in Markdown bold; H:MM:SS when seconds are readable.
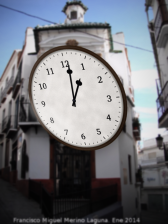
**1:01**
